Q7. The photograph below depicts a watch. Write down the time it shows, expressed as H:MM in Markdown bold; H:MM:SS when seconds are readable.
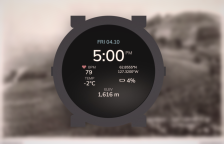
**5:00**
